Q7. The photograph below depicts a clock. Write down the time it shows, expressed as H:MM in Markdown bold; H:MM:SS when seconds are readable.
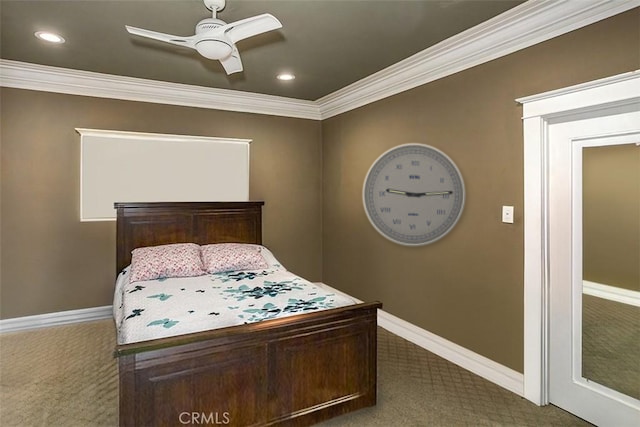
**9:14**
